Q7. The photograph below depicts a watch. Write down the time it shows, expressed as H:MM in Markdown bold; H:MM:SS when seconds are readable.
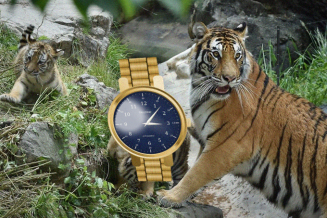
**3:07**
